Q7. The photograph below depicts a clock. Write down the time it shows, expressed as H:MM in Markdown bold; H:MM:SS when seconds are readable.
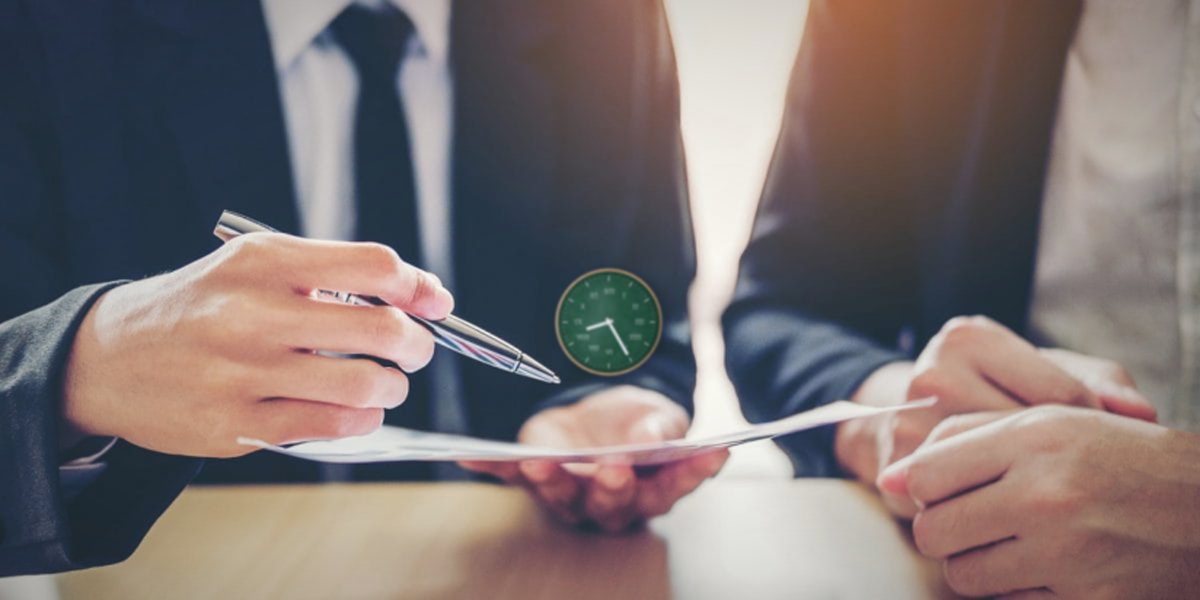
**8:25**
